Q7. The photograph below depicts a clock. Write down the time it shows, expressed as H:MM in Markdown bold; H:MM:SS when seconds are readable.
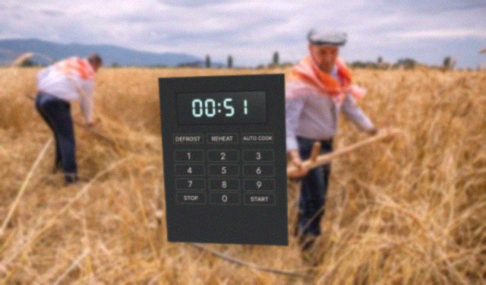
**0:51**
